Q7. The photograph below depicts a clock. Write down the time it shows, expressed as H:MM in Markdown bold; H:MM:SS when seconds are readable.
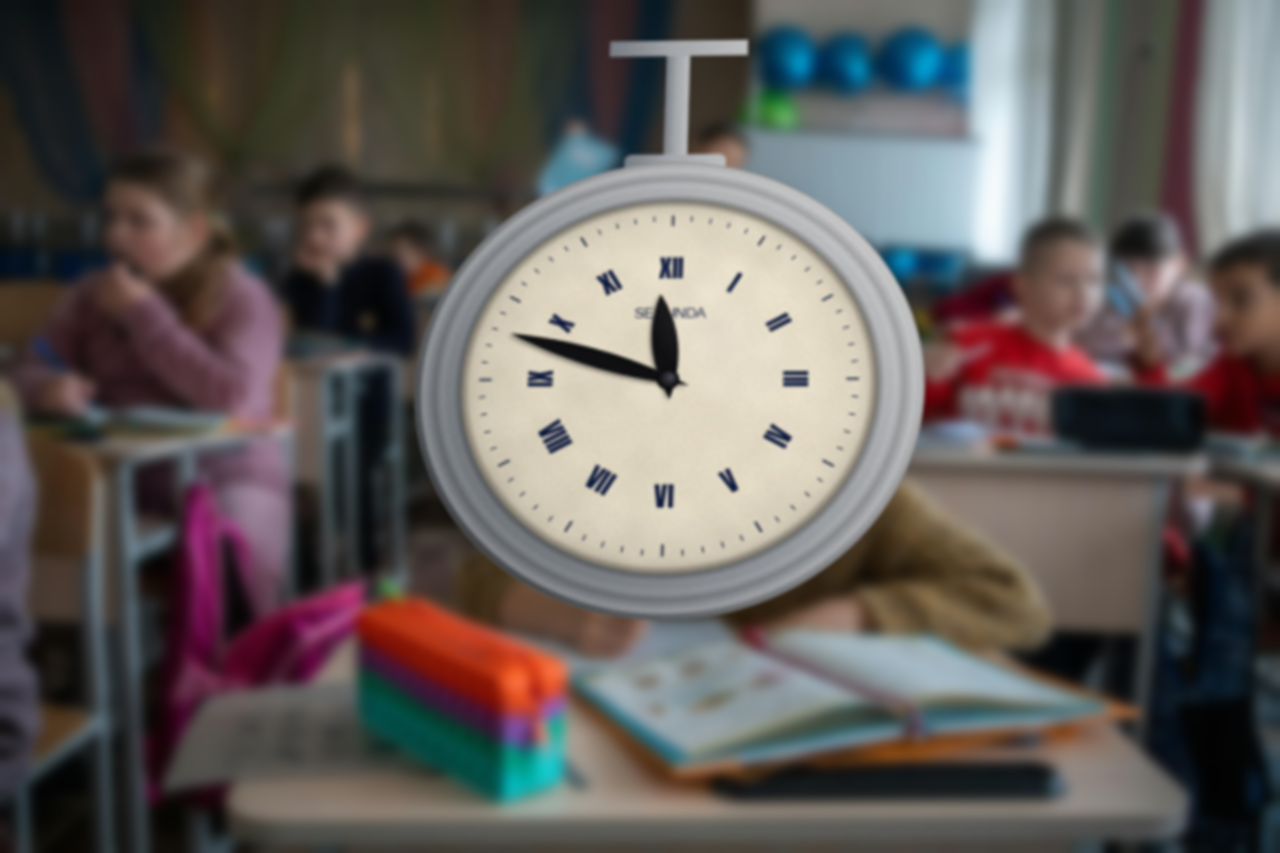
**11:48**
